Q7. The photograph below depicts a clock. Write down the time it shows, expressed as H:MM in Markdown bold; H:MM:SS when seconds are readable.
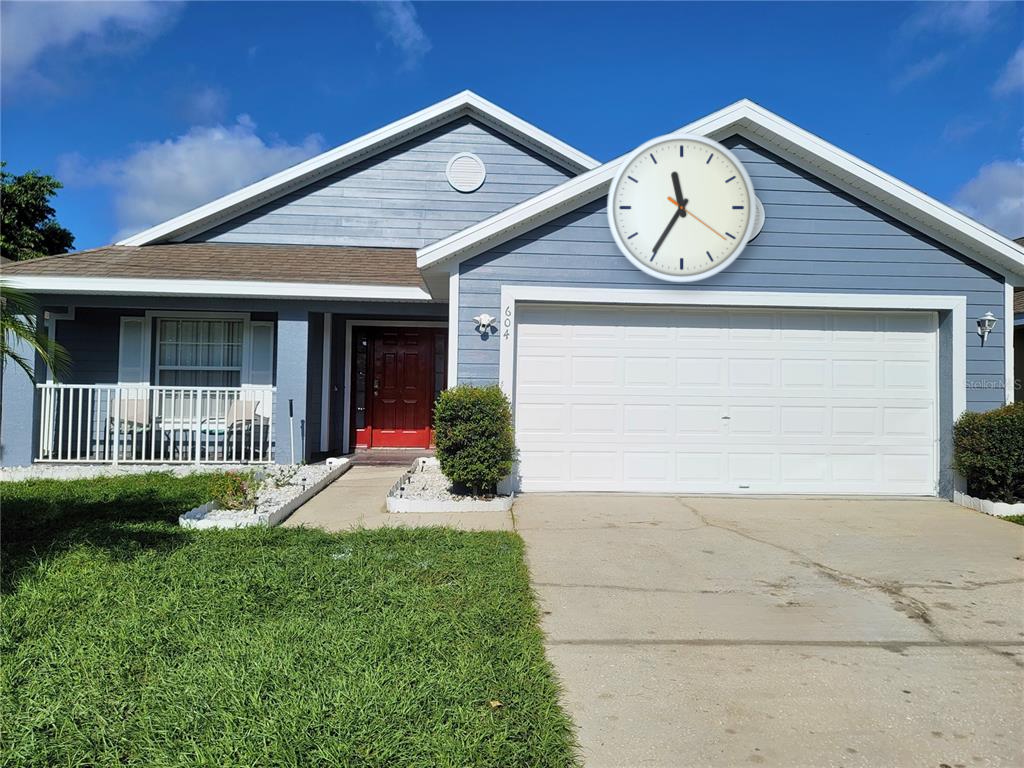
**11:35:21**
